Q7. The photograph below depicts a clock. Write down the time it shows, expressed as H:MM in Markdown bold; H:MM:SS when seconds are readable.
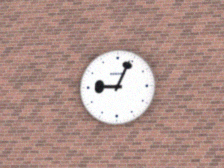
**9:04**
